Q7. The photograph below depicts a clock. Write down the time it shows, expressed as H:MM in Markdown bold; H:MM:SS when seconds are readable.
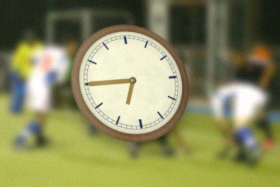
**6:45**
